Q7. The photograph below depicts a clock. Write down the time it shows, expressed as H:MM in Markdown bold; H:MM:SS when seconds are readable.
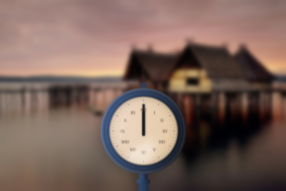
**12:00**
